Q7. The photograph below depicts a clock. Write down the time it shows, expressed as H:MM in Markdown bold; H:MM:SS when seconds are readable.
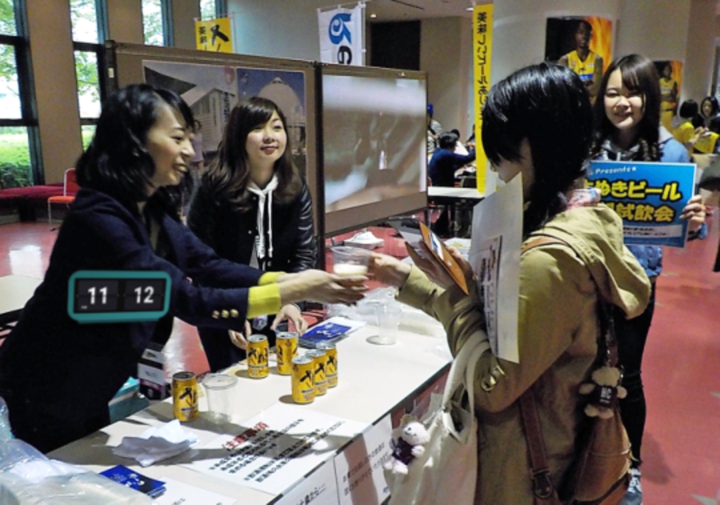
**11:12**
